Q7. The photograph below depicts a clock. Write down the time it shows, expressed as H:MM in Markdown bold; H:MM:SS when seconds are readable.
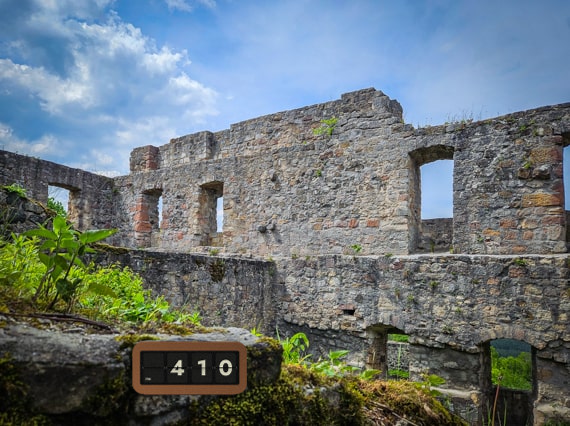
**4:10**
